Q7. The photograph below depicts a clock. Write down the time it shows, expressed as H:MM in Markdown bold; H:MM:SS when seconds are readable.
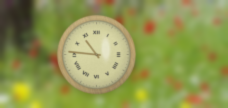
**10:46**
